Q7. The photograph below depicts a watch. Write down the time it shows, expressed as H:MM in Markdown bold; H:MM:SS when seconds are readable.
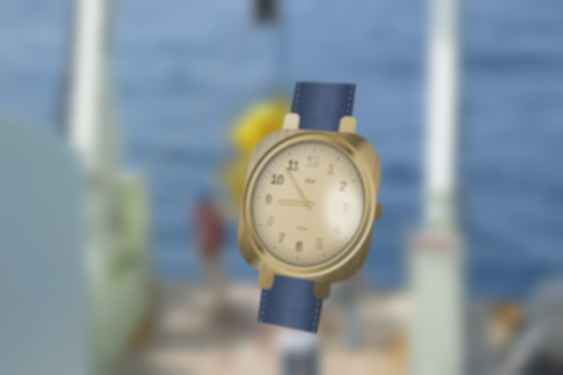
**8:53**
